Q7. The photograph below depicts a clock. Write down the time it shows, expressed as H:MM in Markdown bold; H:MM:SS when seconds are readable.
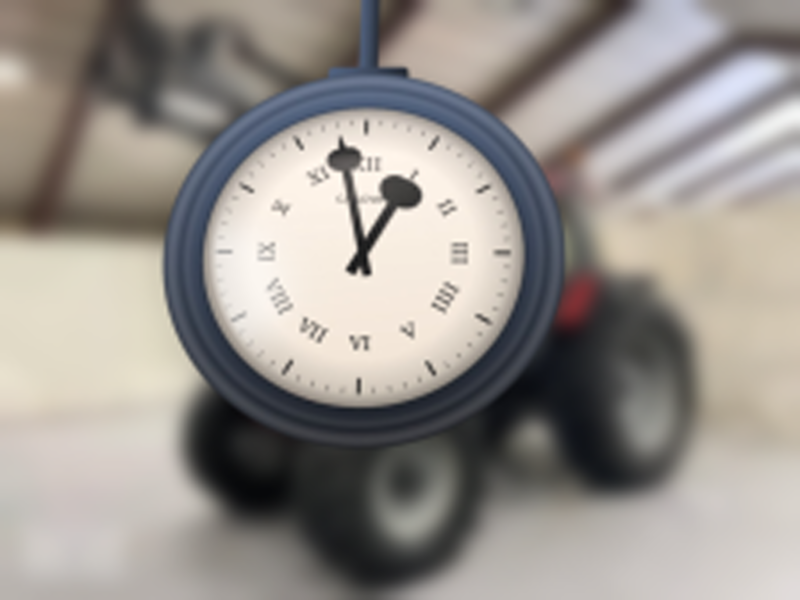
**12:58**
